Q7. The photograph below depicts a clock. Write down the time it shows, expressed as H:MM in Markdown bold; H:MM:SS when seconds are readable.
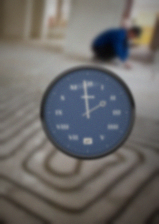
**1:59**
